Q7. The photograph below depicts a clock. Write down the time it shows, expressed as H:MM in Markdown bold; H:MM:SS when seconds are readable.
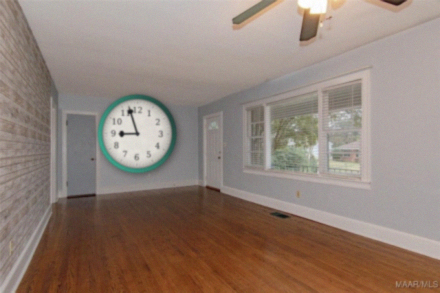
**8:57**
